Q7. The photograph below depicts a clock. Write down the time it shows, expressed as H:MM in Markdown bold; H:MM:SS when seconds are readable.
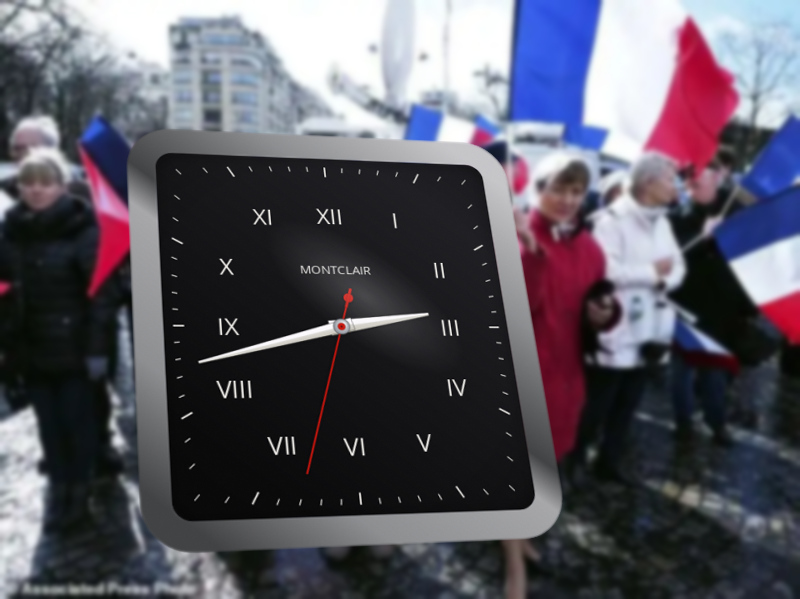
**2:42:33**
